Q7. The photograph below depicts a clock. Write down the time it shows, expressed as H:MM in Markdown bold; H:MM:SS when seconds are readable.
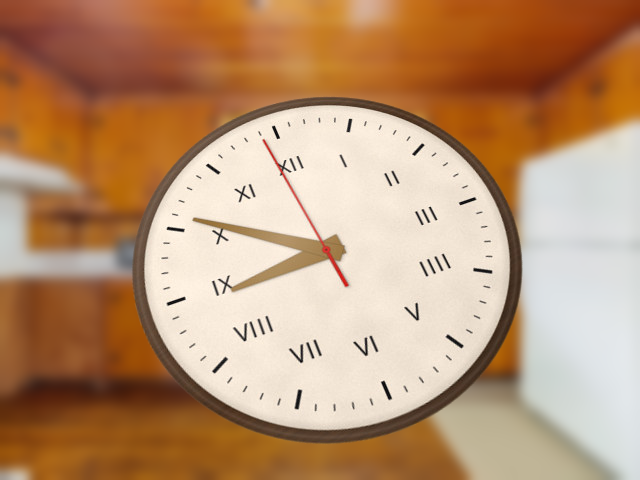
**8:50:59**
